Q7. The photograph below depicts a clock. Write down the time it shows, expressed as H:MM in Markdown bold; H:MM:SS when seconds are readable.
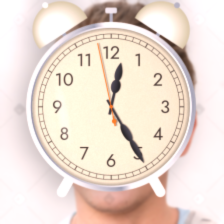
**12:24:58**
